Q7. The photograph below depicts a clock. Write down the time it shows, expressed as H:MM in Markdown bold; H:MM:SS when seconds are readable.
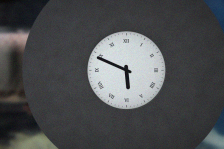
**5:49**
